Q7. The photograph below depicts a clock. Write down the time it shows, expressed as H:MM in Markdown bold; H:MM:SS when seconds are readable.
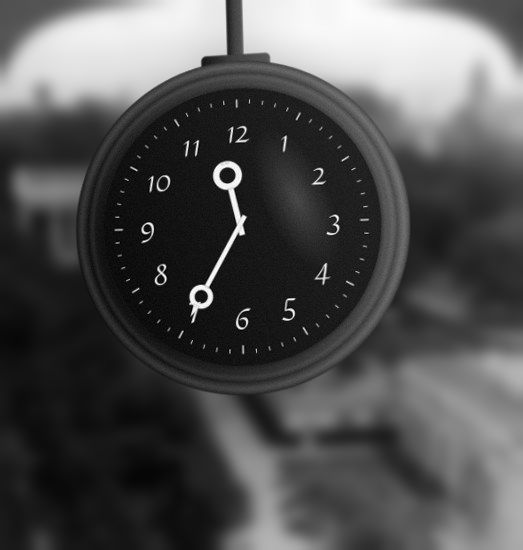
**11:35**
